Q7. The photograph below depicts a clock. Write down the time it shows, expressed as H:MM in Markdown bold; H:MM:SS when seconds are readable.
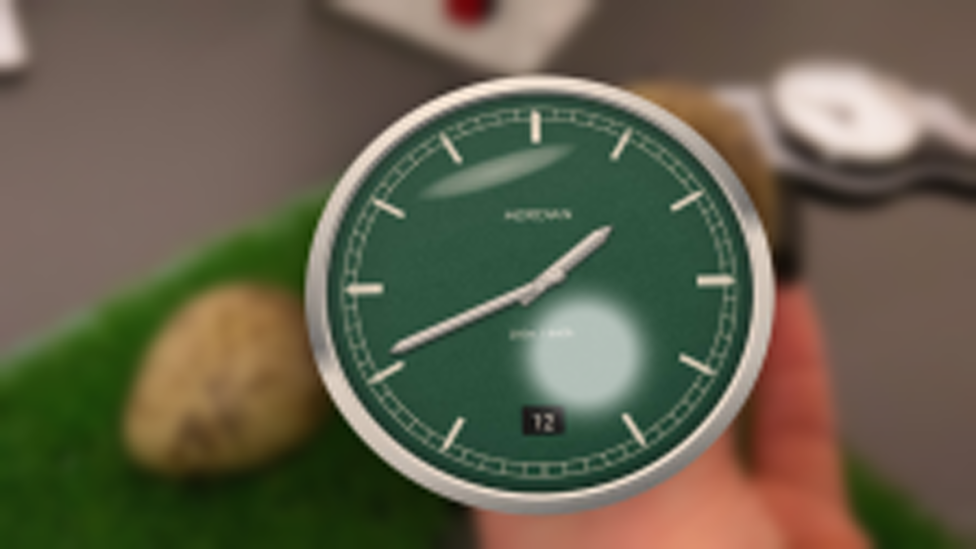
**1:41**
